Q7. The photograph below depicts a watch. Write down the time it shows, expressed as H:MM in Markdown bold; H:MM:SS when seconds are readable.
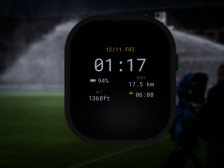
**1:17**
